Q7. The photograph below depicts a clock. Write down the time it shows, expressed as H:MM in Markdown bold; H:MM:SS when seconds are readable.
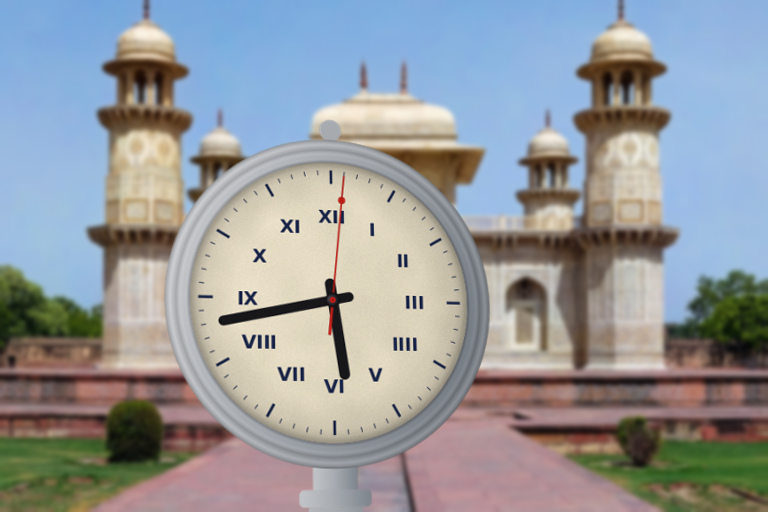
**5:43:01**
